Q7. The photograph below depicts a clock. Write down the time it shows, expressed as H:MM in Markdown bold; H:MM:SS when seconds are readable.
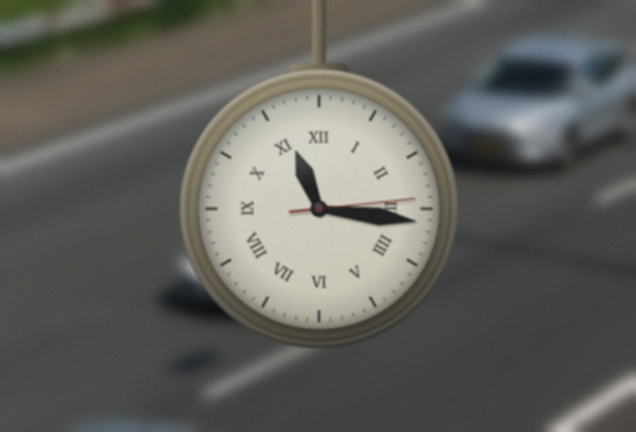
**11:16:14**
